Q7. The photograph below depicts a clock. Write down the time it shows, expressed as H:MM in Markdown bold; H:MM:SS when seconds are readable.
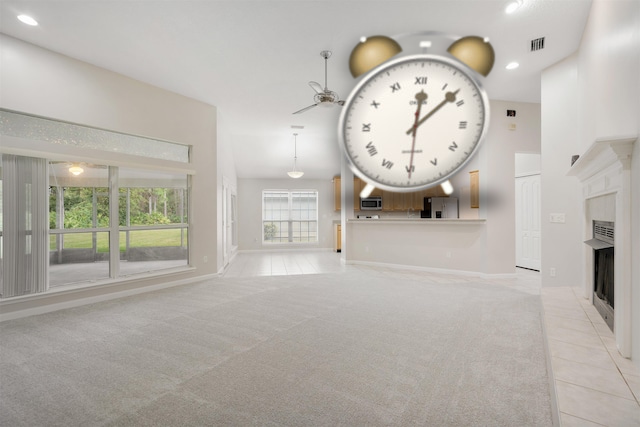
**12:07:30**
